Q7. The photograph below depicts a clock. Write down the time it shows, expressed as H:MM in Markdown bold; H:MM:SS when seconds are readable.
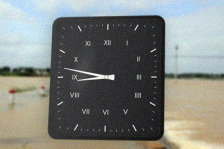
**8:47**
